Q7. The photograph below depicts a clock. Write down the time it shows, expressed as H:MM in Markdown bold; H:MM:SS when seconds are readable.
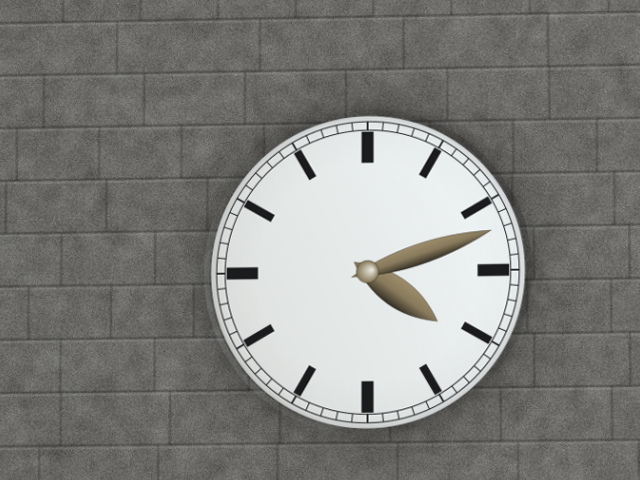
**4:12**
